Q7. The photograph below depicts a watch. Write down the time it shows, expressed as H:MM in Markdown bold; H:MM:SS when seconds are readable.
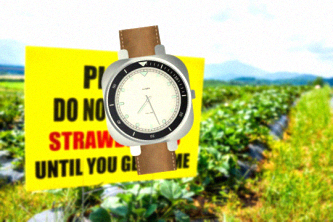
**7:27**
